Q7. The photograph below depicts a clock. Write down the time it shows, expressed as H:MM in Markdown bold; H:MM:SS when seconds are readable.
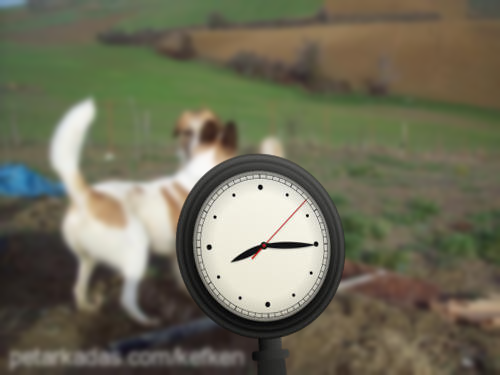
**8:15:08**
